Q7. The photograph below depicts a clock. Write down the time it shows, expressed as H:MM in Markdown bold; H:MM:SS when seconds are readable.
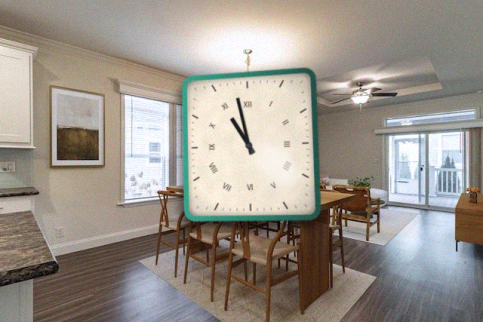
**10:58**
